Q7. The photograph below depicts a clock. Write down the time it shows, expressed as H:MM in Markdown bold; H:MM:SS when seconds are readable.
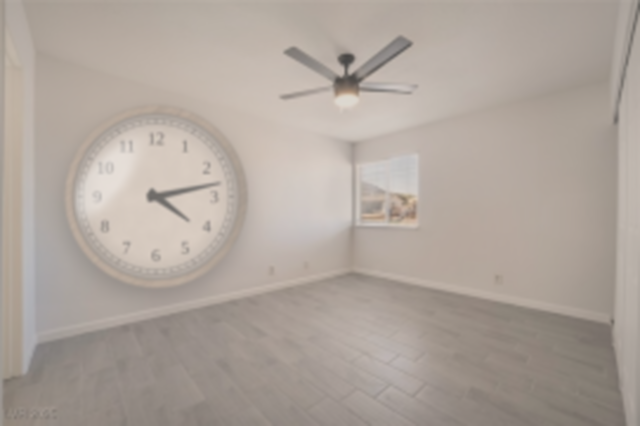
**4:13**
